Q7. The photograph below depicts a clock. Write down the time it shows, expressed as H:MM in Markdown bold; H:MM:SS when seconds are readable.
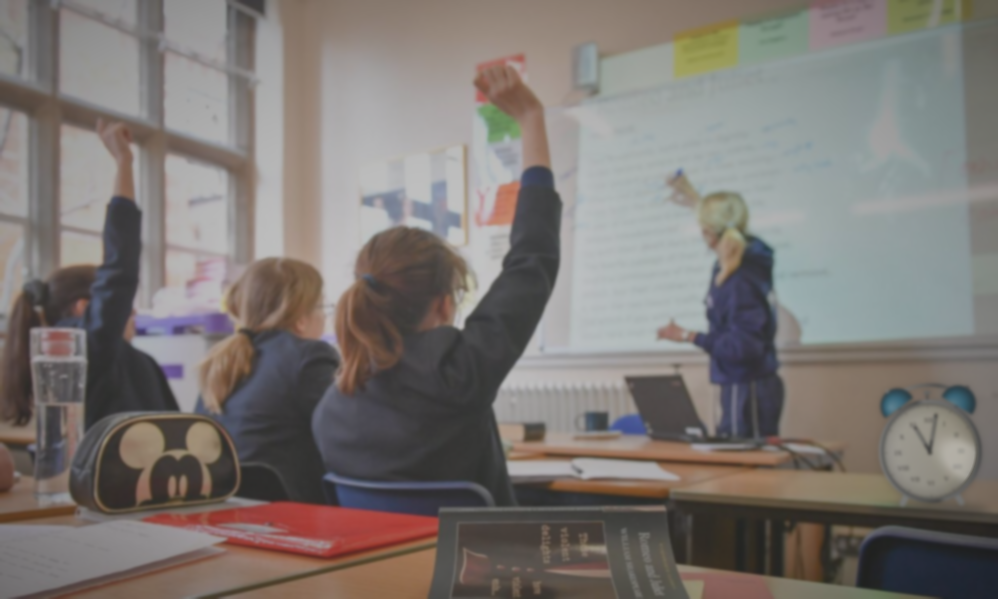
**11:02**
